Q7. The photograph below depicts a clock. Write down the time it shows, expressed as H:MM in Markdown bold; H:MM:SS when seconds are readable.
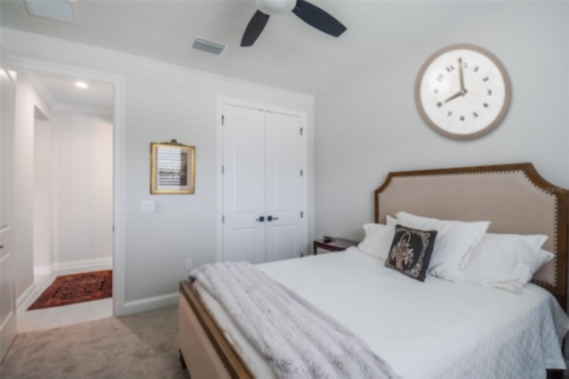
**7:59**
